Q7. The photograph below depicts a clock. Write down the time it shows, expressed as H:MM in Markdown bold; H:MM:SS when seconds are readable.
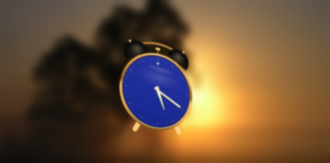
**5:20**
